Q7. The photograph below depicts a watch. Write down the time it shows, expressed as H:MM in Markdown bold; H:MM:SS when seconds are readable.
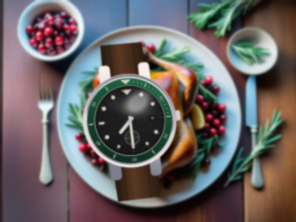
**7:30**
